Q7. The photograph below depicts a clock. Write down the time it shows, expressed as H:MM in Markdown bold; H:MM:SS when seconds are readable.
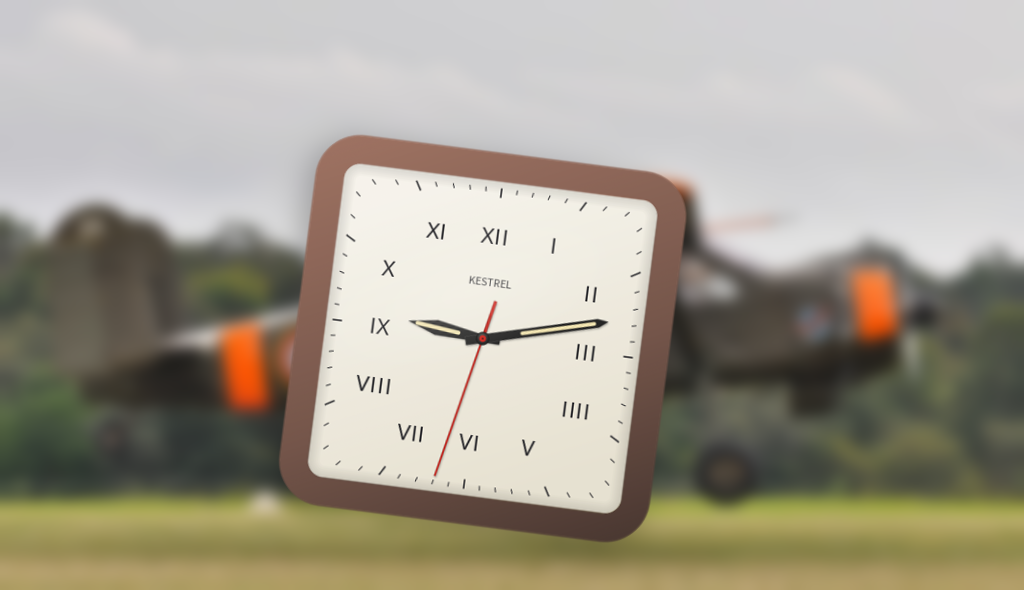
**9:12:32**
